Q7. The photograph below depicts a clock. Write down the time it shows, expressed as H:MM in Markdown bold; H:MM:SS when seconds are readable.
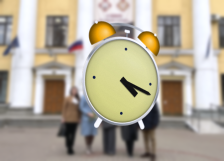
**4:18**
